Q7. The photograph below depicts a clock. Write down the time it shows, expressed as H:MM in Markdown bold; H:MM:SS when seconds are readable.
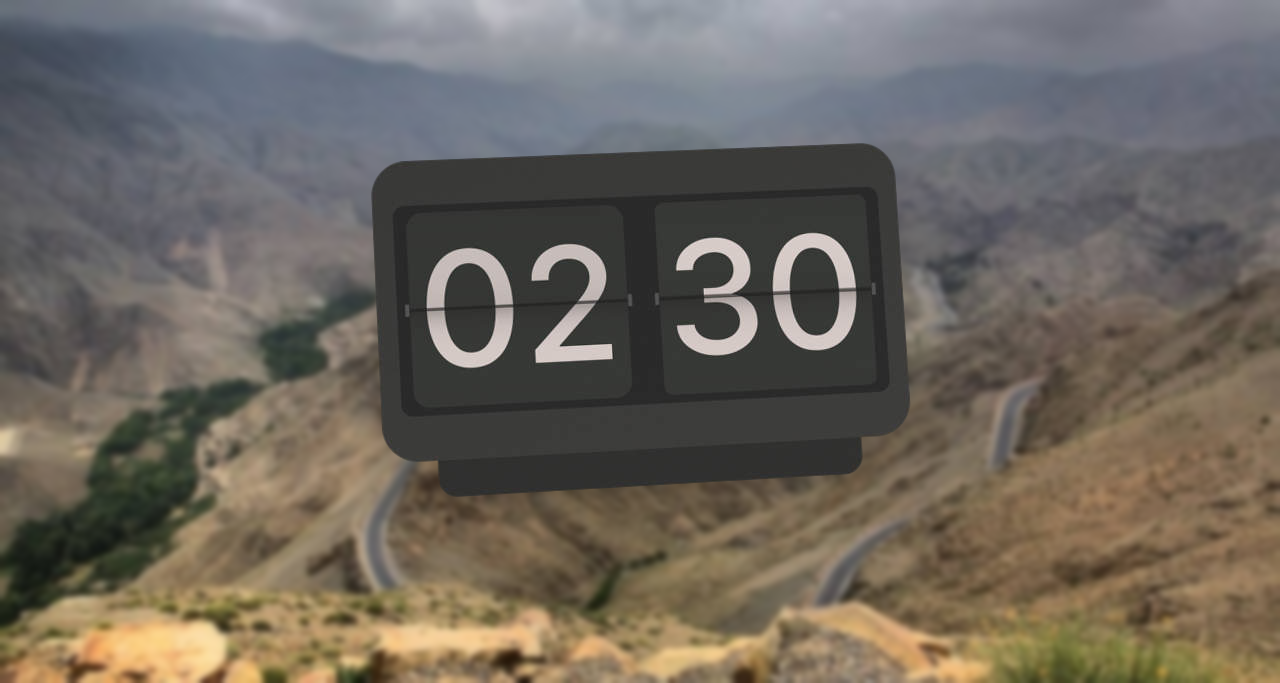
**2:30**
